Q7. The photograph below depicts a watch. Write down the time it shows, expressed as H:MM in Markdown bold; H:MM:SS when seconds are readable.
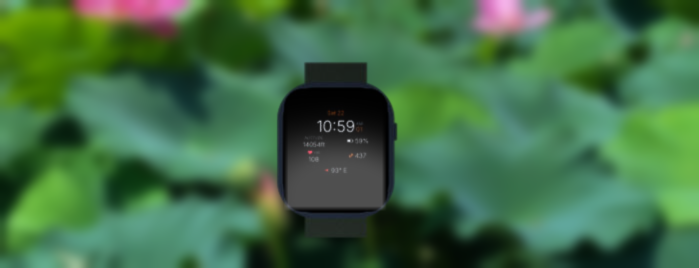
**10:59**
